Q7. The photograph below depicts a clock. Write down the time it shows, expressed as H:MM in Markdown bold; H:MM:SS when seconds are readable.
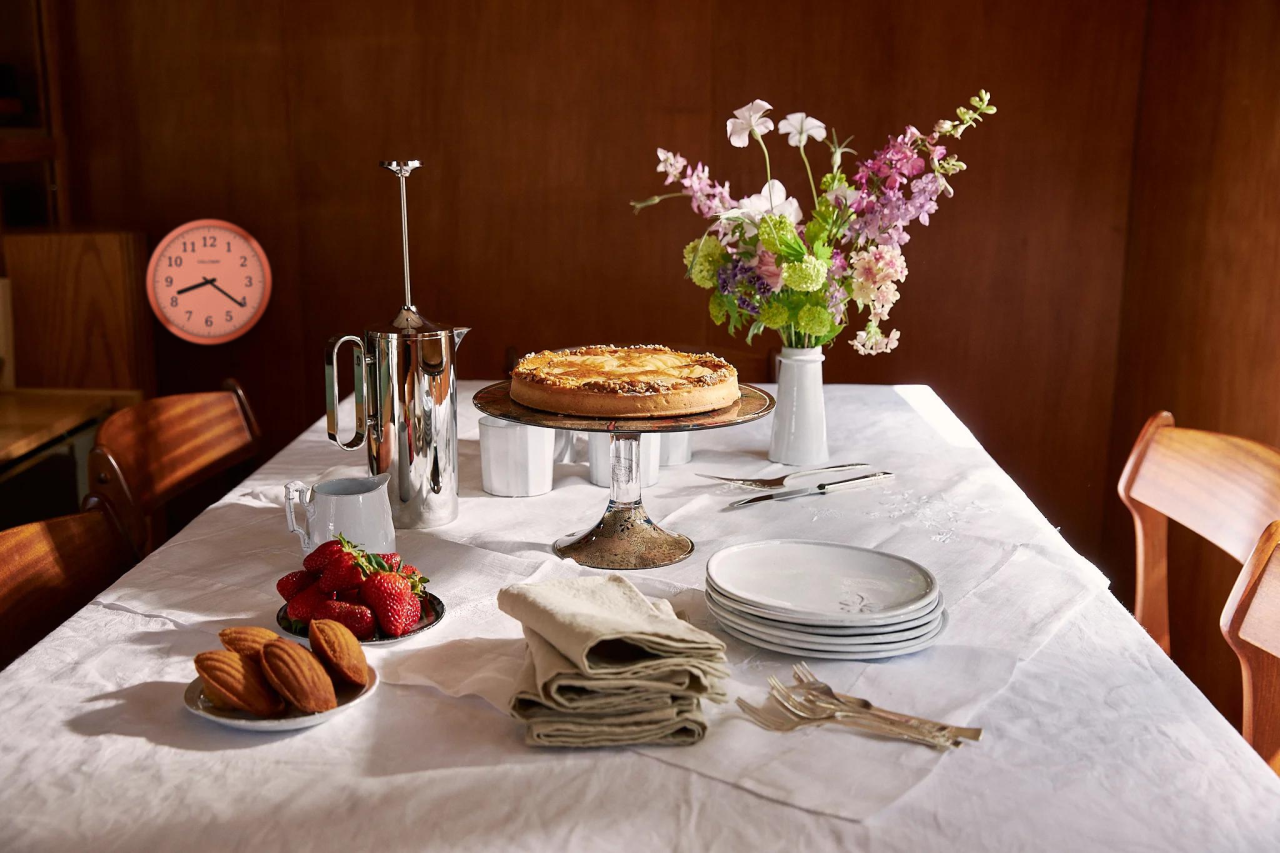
**8:21**
